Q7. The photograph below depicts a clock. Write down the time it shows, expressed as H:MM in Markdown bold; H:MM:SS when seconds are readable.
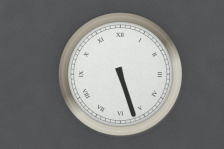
**5:27**
